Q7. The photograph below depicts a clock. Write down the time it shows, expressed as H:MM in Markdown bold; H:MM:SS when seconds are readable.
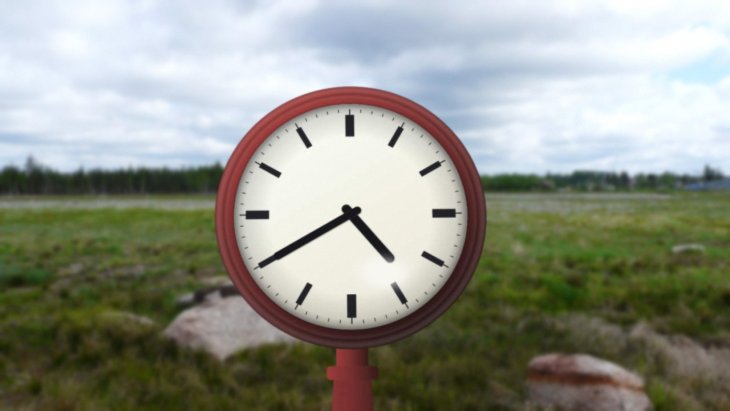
**4:40**
